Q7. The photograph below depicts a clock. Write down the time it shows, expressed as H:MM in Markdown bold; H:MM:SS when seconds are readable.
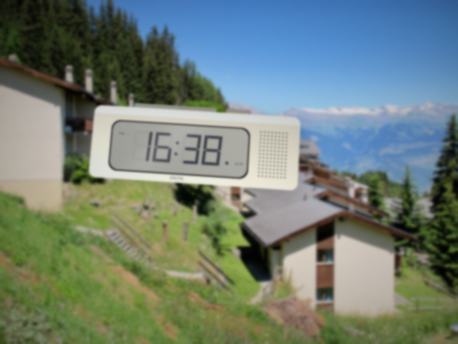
**16:38**
